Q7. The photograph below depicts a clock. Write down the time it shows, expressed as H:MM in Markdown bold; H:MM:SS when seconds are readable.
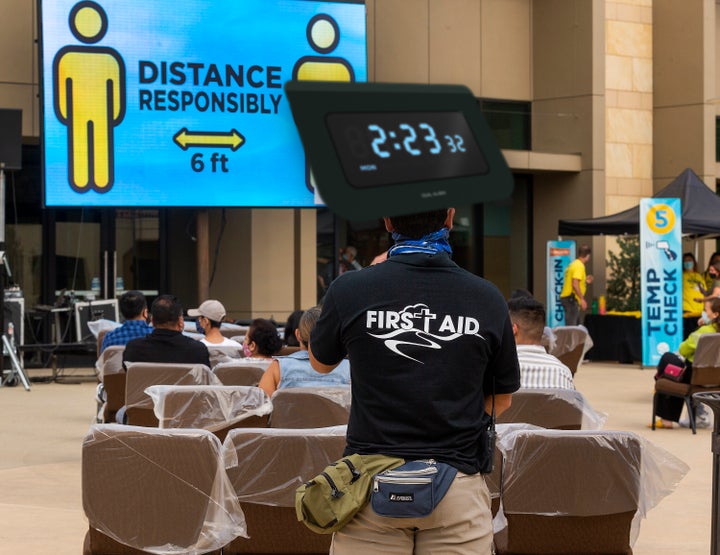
**2:23:32**
